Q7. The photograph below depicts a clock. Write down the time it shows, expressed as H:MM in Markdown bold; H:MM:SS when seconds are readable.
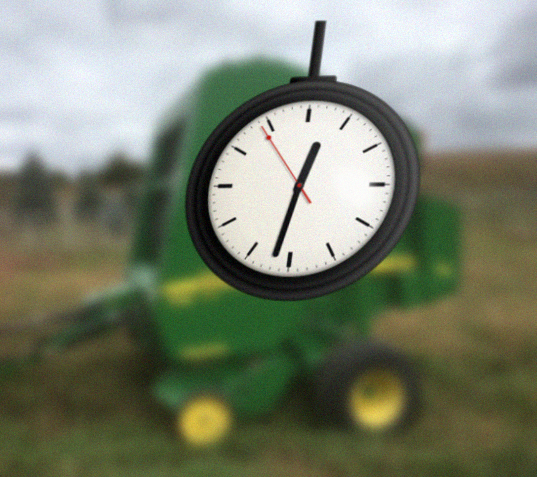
**12:31:54**
